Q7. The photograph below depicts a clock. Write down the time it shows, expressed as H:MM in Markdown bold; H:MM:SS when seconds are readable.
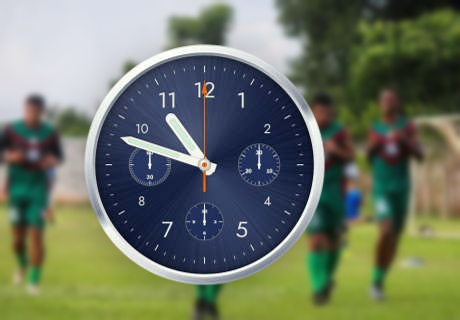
**10:48**
